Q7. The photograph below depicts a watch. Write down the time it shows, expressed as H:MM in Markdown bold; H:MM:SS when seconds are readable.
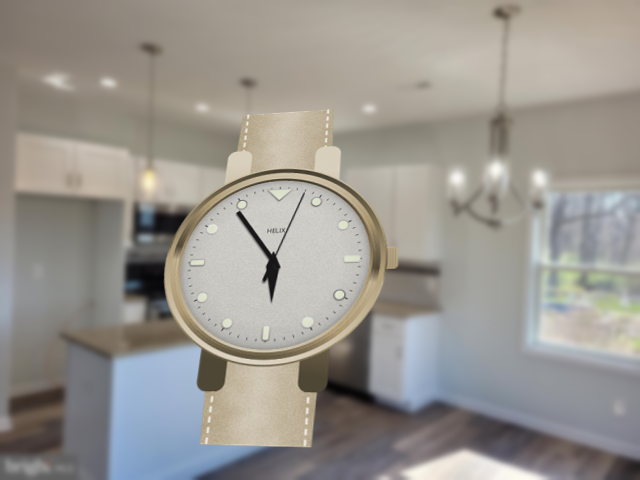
**5:54:03**
